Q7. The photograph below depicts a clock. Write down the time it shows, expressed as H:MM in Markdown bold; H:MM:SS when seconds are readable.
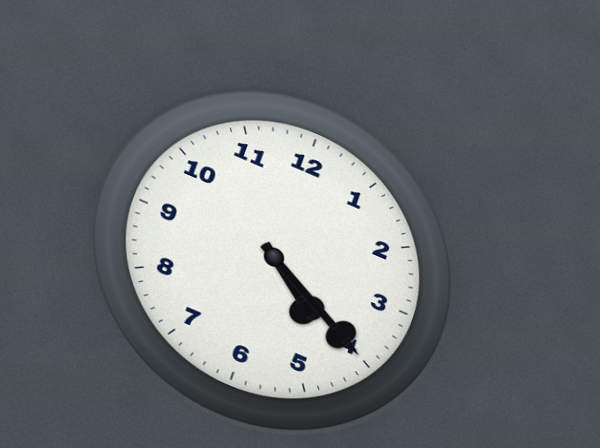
**4:20**
